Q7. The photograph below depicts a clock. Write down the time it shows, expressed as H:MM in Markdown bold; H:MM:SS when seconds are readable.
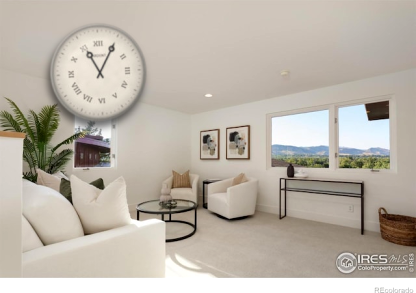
**11:05**
